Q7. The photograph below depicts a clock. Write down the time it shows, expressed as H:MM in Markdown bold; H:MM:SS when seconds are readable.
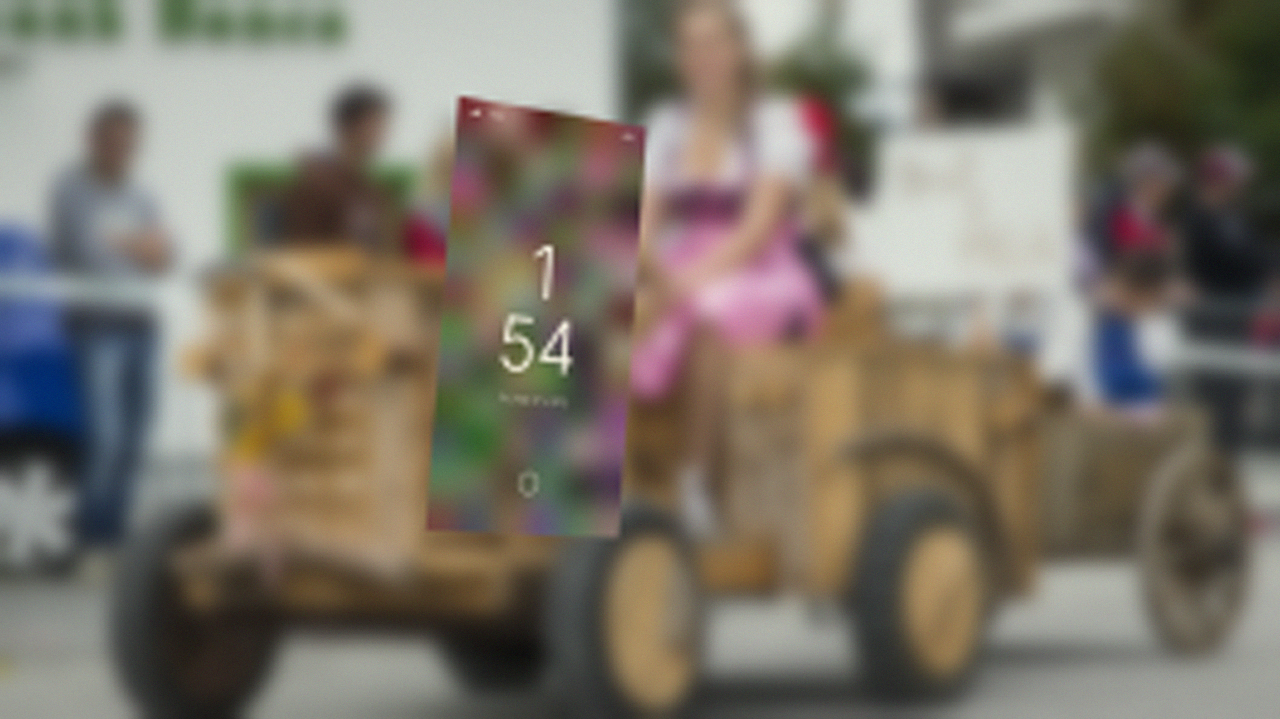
**1:54**
